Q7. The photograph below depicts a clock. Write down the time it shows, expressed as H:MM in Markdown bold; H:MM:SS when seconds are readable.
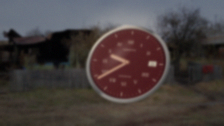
**9:39**
